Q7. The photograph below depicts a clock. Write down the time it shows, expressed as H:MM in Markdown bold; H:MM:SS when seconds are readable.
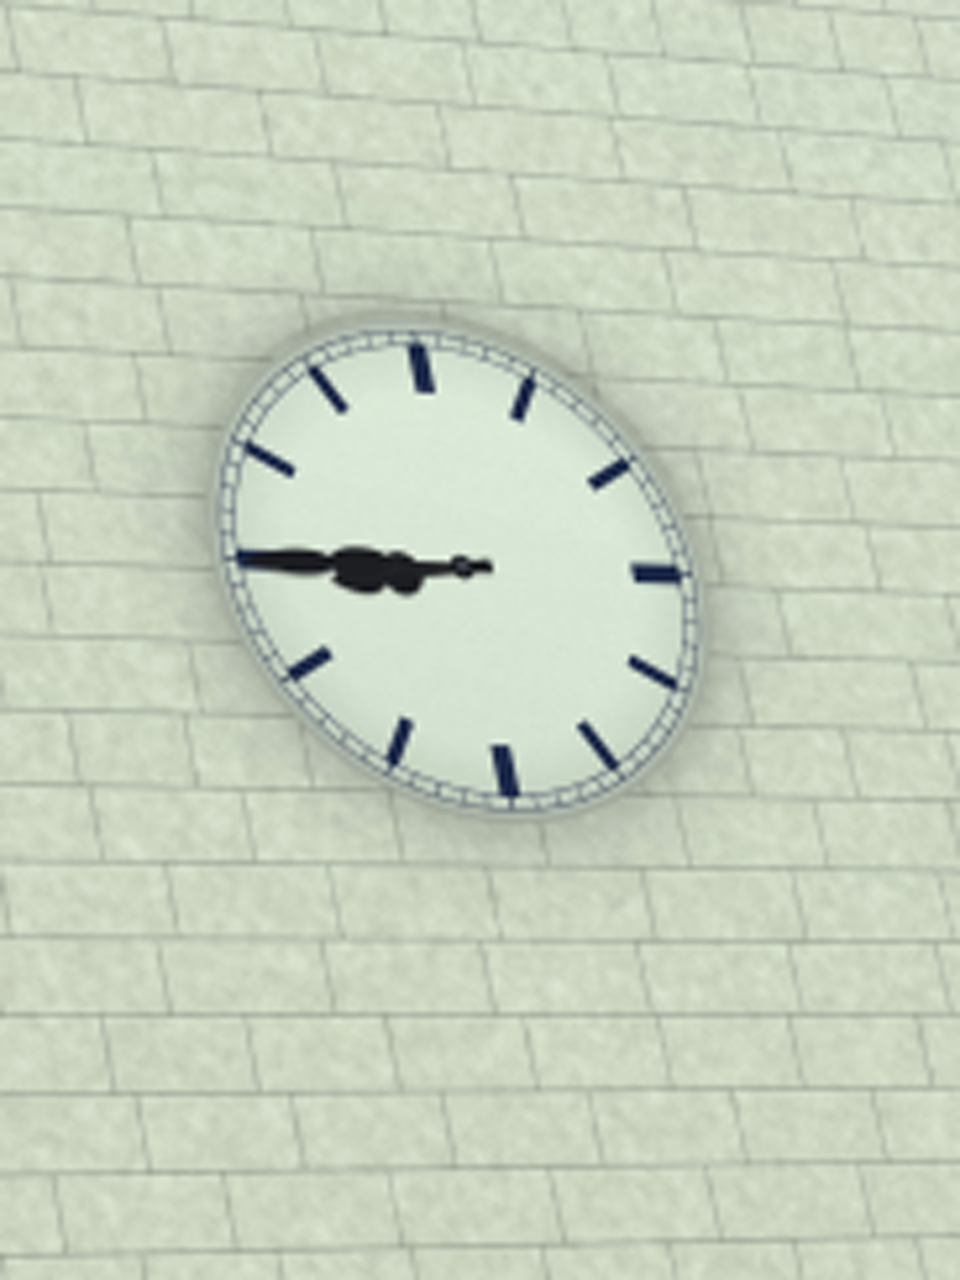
**8:45**
